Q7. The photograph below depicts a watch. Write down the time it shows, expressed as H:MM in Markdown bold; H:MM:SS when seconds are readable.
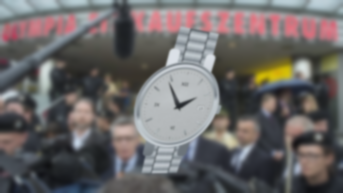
**1:54**
